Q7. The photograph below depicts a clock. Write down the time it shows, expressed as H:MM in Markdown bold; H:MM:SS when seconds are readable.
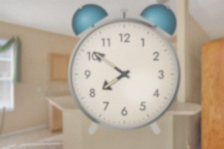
**7:51**
